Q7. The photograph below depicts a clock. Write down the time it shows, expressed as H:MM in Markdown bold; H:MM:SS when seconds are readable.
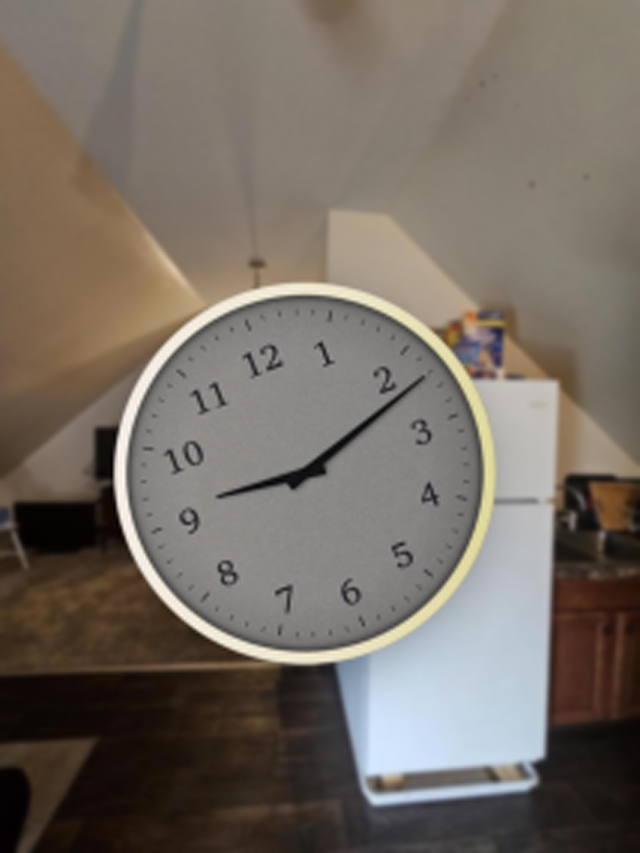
**9:12**
